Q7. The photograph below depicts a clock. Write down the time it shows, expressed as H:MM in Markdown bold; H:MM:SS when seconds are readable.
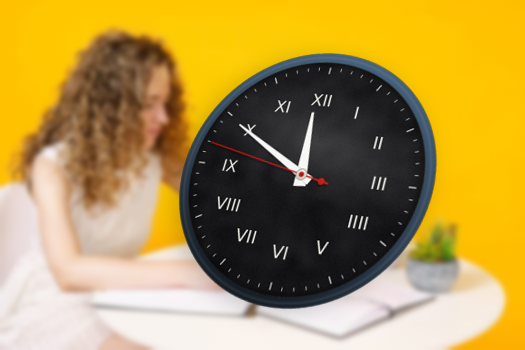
**11:49:47**
